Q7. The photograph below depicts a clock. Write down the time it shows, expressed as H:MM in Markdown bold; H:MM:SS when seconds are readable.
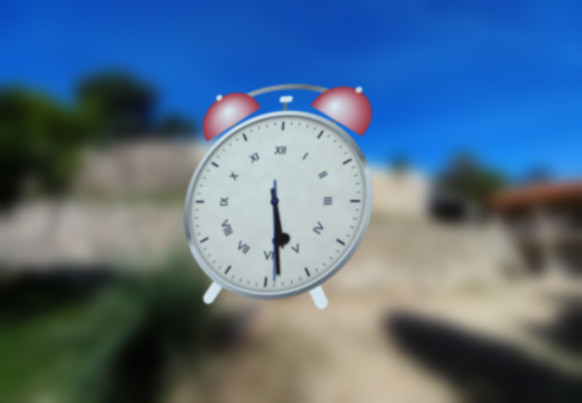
**5:28:29**
